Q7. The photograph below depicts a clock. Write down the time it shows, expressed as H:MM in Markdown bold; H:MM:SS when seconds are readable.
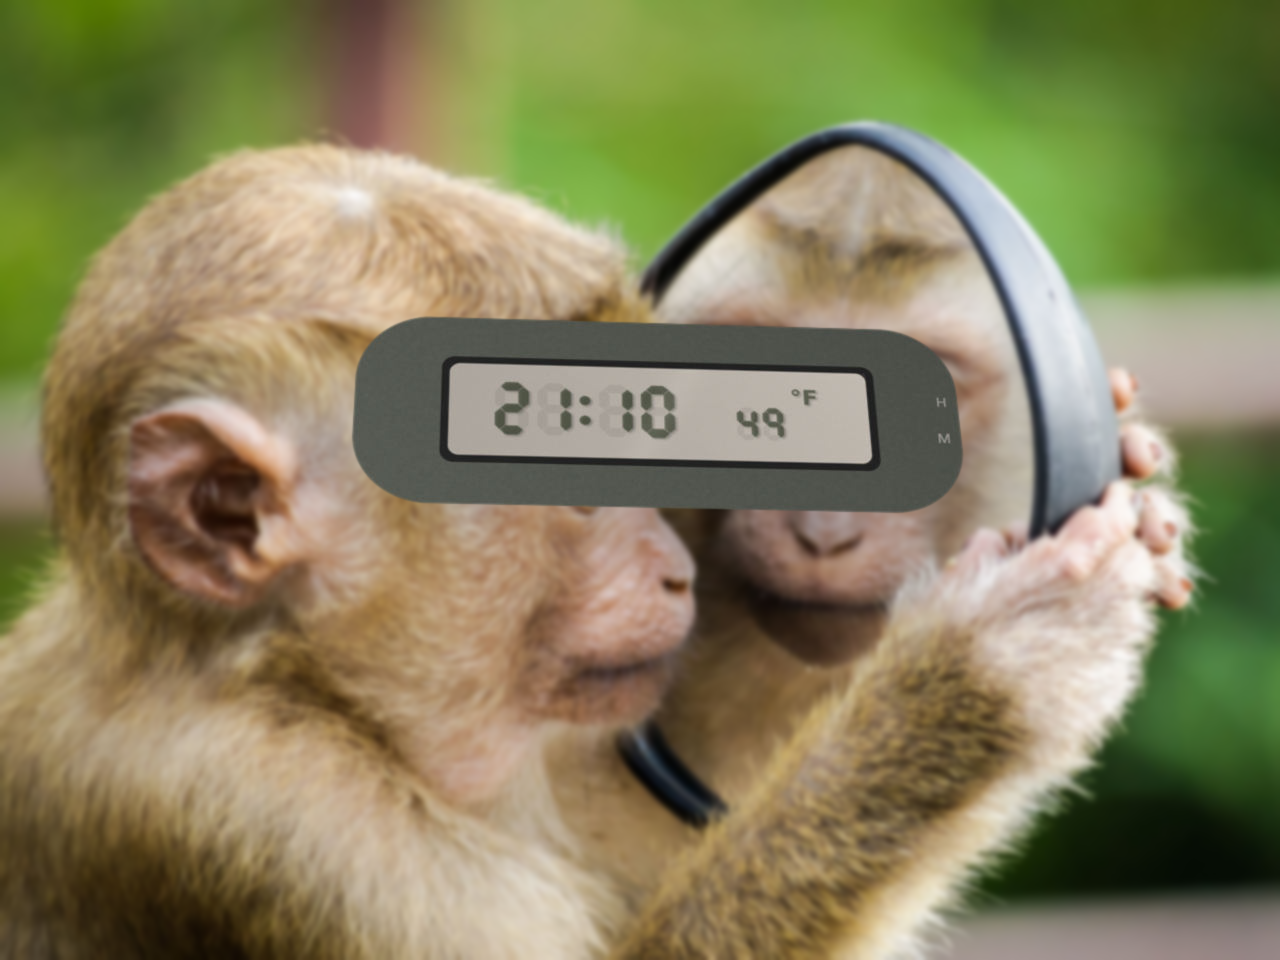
**21:10**
